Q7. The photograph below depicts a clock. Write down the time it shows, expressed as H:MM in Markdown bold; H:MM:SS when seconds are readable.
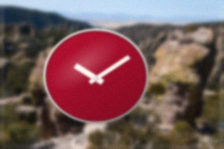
**10:09**
